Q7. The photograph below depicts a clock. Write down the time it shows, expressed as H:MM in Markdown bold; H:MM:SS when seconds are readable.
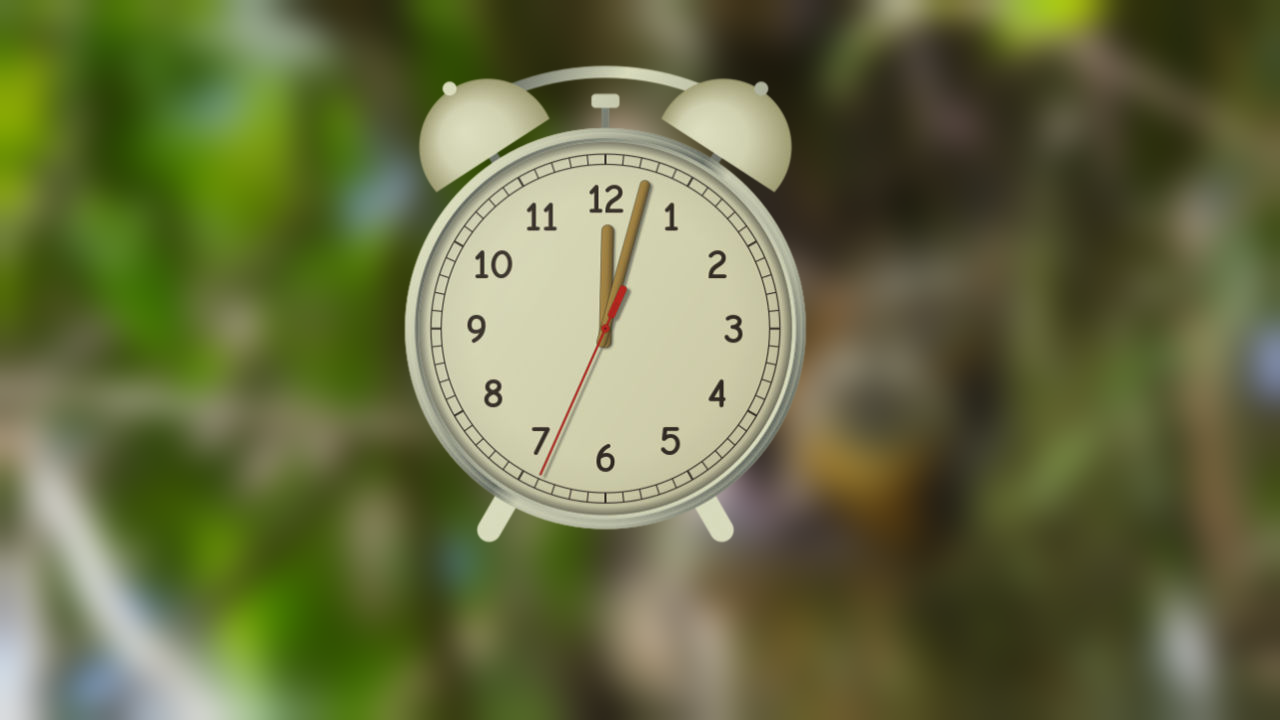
**12:02:34**
